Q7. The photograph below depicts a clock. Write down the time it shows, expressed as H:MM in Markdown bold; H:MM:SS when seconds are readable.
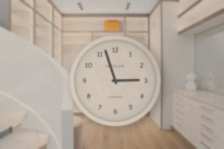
**2:57**
